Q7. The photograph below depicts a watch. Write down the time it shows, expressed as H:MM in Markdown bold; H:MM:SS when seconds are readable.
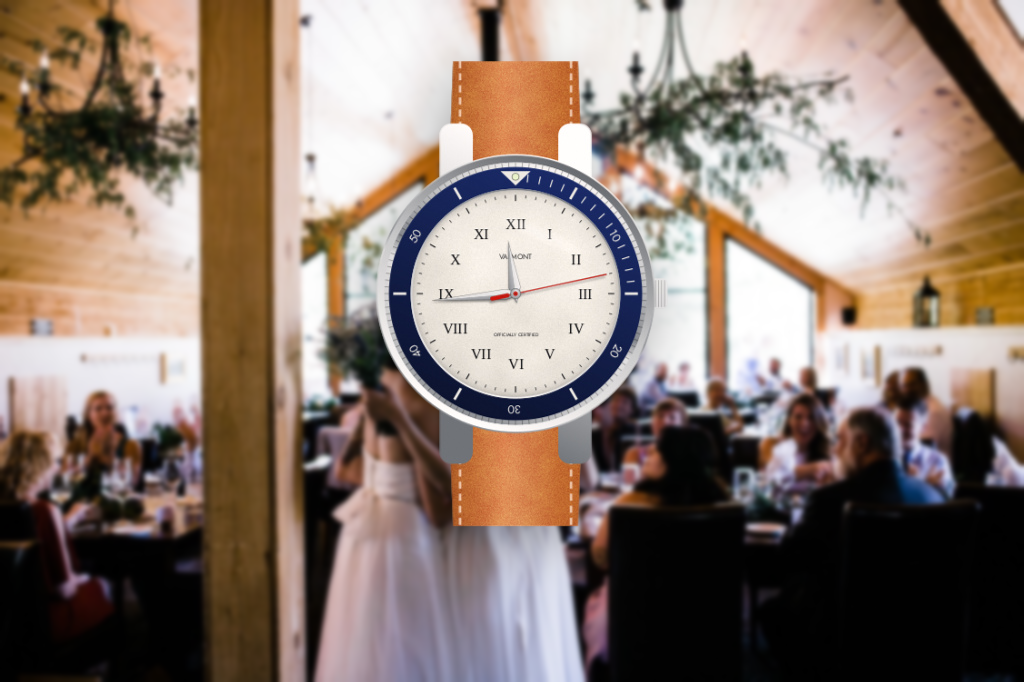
**11:44:13**
